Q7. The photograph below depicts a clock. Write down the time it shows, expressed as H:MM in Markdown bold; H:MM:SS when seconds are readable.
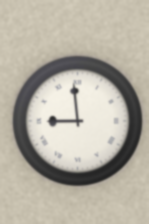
**8:59**
